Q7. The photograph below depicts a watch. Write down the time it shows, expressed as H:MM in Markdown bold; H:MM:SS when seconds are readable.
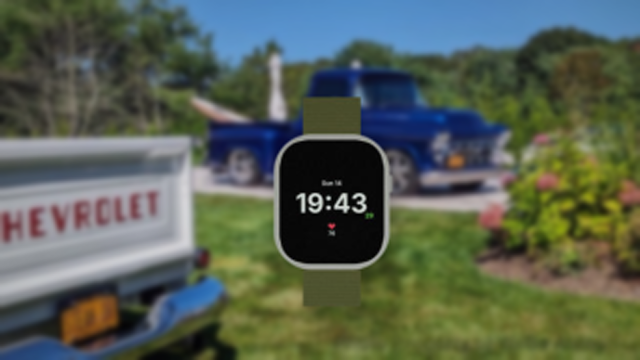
**19:43**
